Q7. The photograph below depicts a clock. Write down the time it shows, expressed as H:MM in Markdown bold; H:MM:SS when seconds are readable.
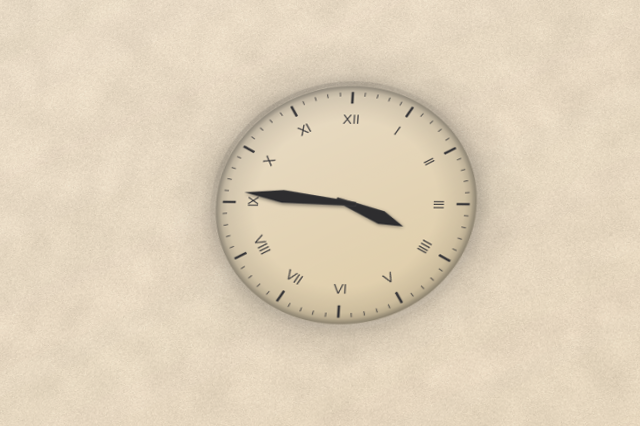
**3:46**
